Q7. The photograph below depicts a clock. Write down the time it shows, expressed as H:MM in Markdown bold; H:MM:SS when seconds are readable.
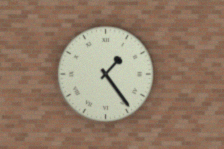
**1:24**
